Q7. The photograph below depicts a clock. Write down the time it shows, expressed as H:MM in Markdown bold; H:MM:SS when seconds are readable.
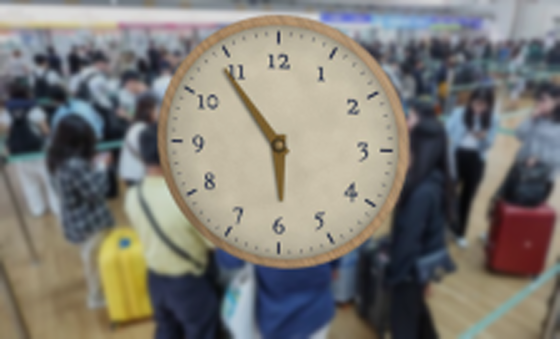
**5:54**
